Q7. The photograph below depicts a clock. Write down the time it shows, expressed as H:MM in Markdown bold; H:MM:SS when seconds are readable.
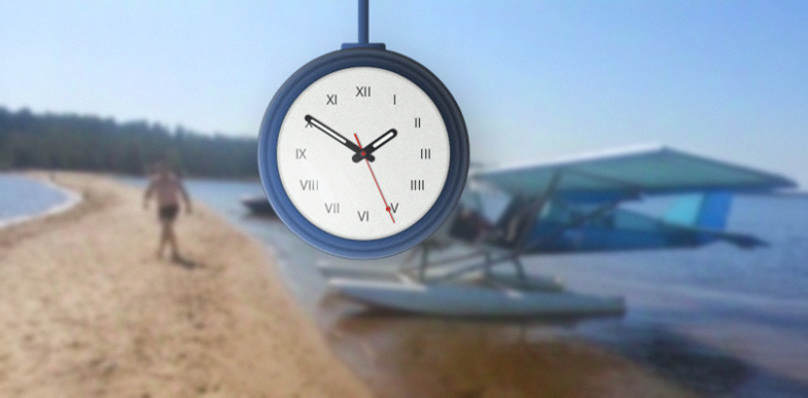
**1:50:26**
